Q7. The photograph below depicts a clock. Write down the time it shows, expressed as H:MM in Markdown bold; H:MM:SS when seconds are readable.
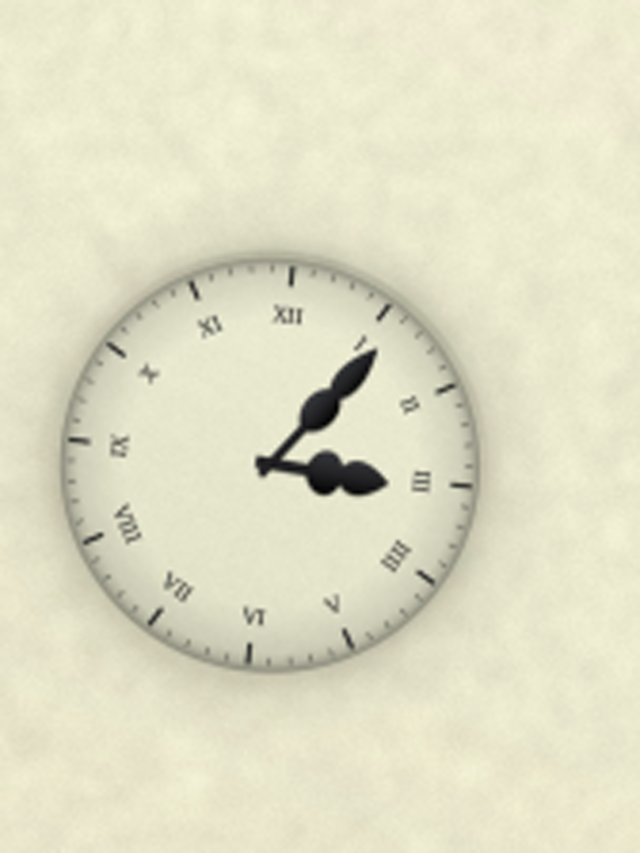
**3:06**
